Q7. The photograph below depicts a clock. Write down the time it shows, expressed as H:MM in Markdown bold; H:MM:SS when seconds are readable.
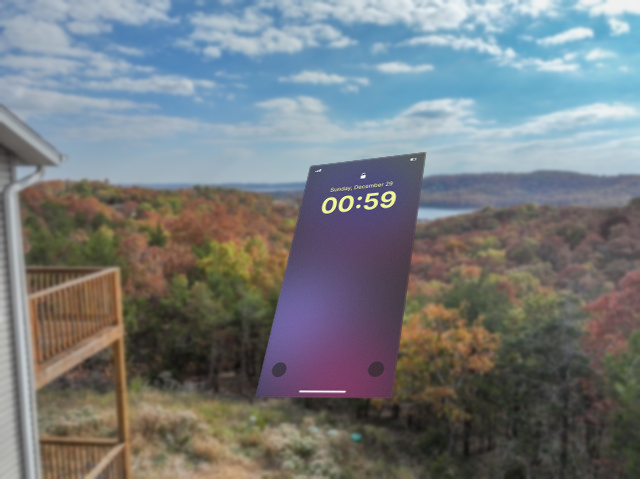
**0:59**
